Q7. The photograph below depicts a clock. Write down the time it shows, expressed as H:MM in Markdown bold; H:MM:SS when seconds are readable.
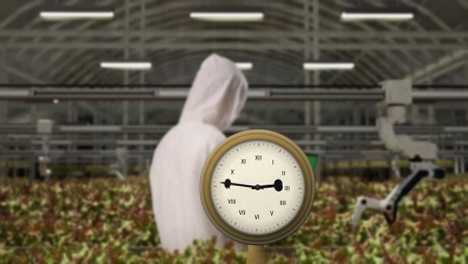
**2:46**
